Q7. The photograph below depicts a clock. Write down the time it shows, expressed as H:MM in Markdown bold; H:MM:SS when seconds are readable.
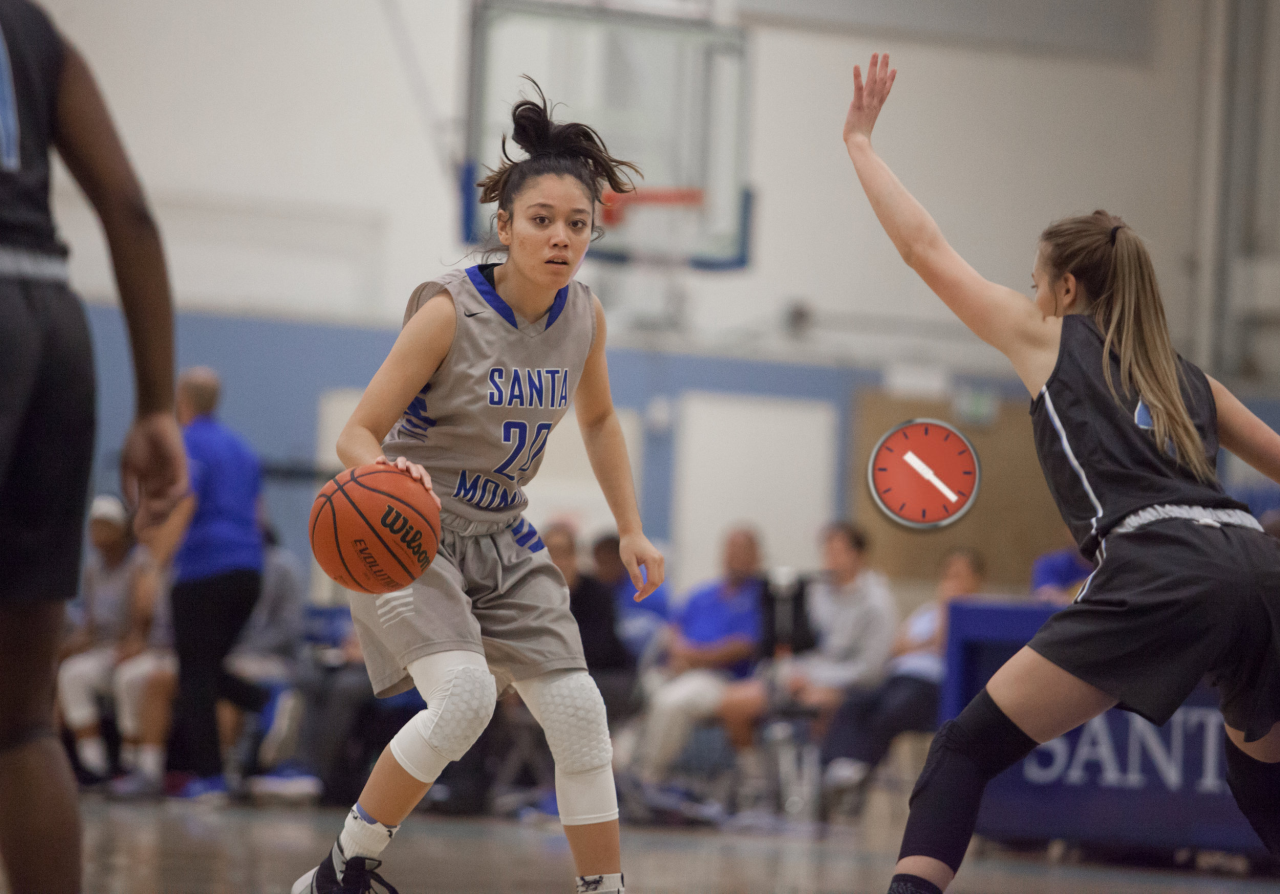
**10:22**
